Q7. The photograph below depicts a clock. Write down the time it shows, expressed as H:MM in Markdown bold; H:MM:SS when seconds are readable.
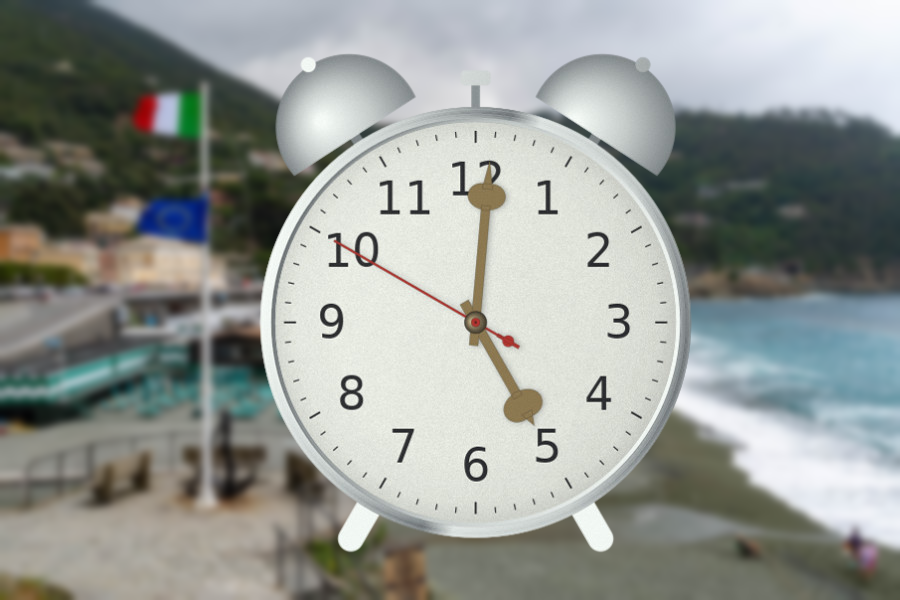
**5:00:50**
